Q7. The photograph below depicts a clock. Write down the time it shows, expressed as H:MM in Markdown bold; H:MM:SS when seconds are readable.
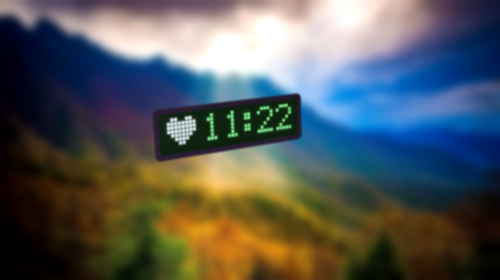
**11:22**
